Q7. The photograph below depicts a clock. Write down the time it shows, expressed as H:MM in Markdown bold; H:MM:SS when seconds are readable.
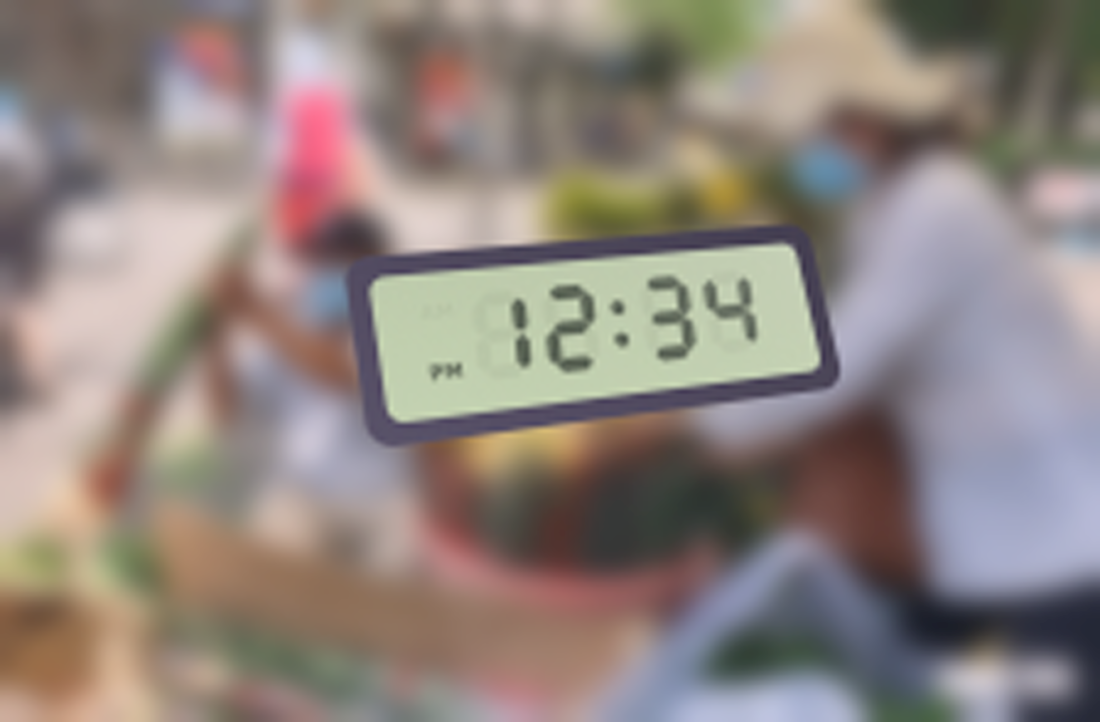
**12:34**
